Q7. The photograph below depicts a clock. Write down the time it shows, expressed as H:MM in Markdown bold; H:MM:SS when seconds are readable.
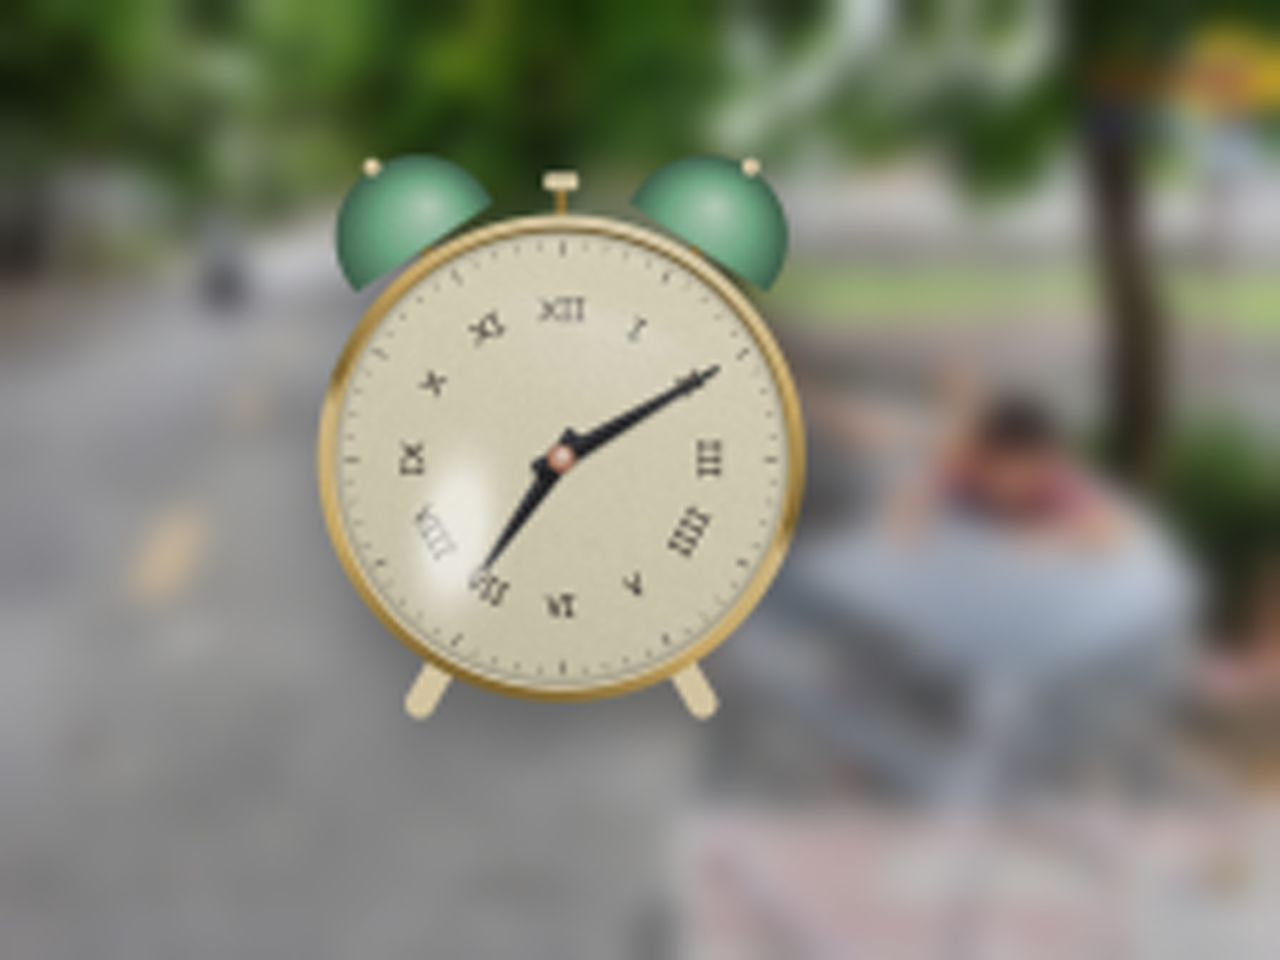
**7:10**
